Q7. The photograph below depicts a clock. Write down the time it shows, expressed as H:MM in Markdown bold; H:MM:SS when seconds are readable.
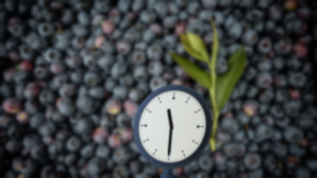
**11:30**
